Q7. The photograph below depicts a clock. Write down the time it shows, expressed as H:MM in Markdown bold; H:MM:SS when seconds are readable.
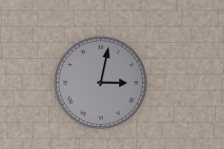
**3:02**
